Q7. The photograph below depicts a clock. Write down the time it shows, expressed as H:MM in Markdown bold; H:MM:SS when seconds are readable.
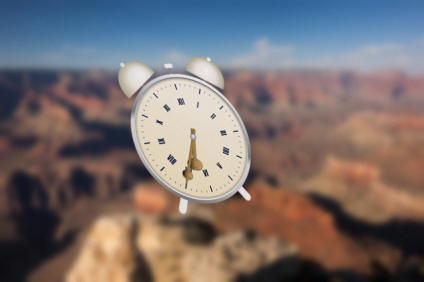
**6:35**
